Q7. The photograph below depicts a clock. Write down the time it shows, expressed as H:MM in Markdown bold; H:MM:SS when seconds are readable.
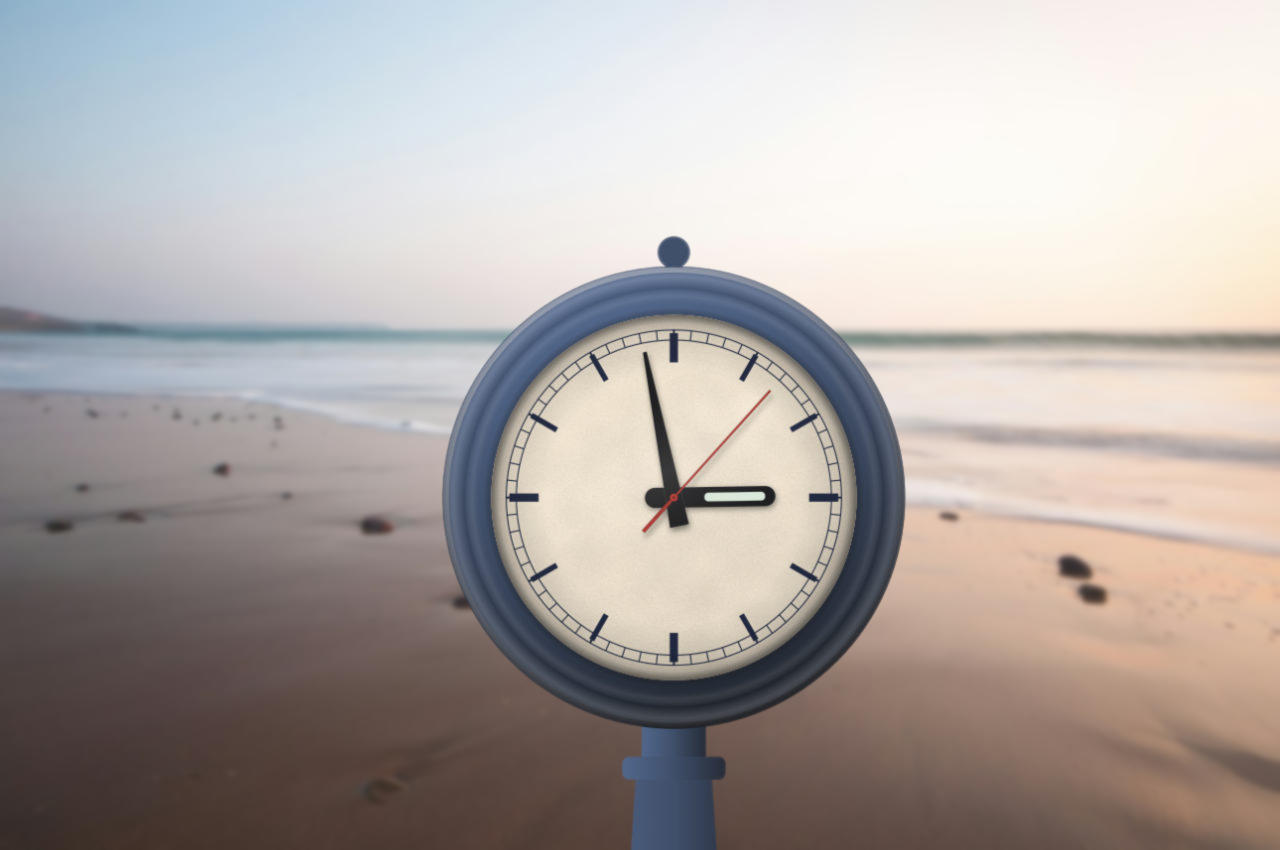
**2:58:07**
